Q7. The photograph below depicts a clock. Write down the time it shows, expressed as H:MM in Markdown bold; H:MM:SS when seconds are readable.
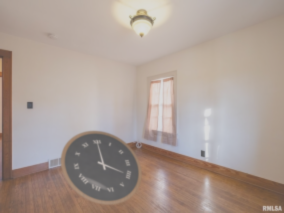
**4:00**
